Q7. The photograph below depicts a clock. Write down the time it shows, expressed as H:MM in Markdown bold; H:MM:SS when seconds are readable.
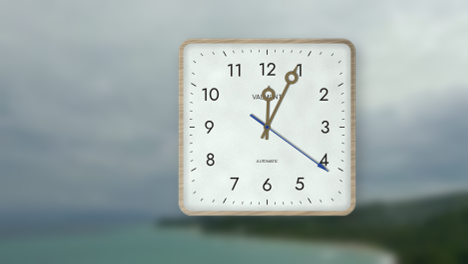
**12:04:21**
